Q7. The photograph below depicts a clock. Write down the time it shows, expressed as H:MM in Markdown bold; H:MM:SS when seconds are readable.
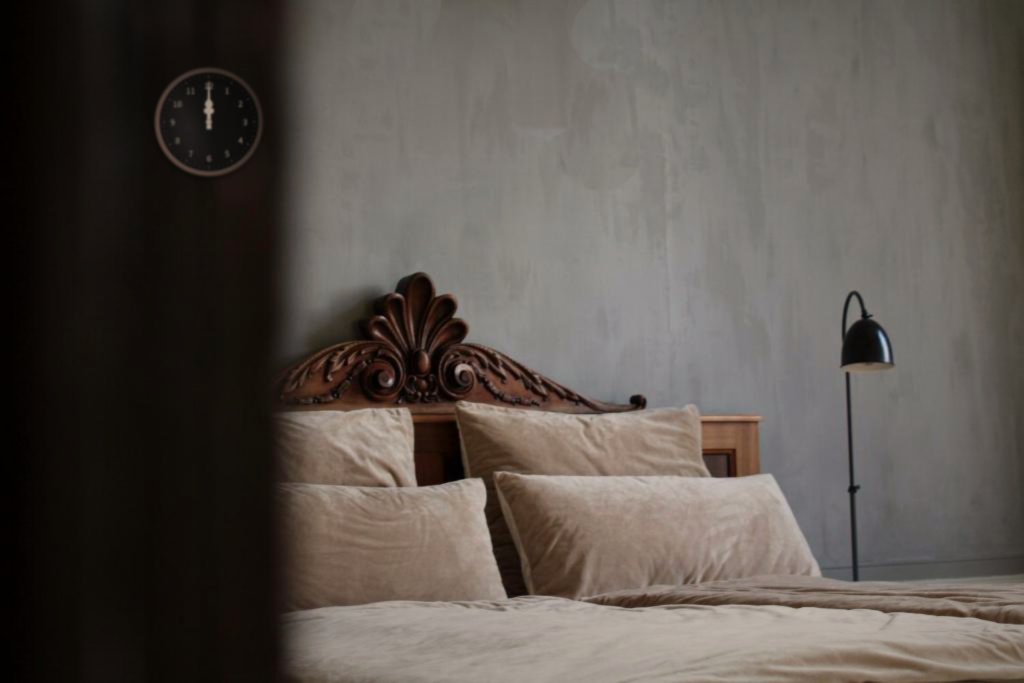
**12:00**
